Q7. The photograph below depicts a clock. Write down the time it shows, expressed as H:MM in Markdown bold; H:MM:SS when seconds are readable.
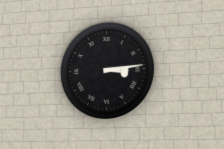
**3:14**
